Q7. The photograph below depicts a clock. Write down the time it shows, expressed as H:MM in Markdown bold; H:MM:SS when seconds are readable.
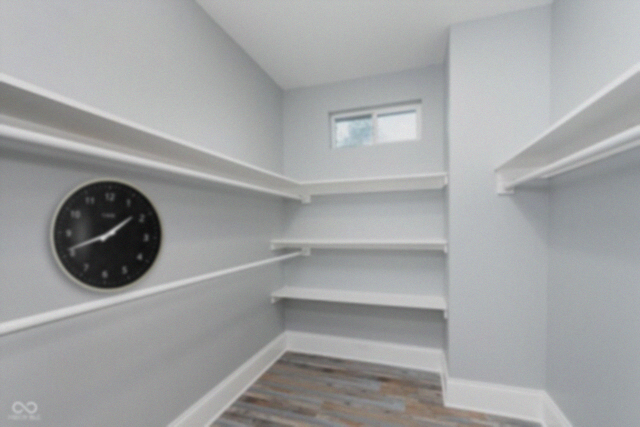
**1:41**
